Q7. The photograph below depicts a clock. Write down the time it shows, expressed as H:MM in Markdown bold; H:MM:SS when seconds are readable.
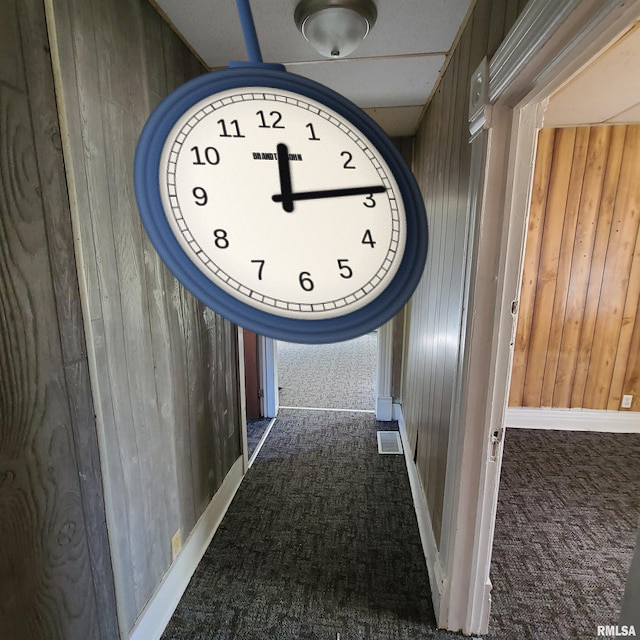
**12:14**
